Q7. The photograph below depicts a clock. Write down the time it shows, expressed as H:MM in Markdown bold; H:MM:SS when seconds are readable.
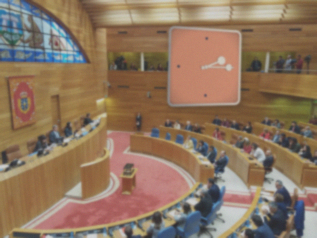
**2:15**
